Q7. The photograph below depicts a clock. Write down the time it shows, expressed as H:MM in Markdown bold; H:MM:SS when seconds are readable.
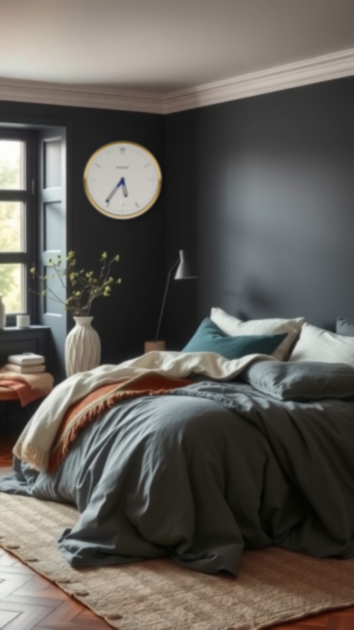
**5:36**
